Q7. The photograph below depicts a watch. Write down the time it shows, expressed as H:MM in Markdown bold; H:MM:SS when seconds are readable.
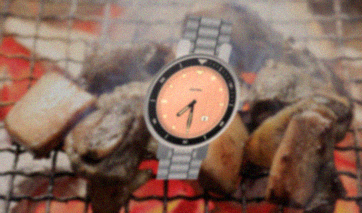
**7:30**
